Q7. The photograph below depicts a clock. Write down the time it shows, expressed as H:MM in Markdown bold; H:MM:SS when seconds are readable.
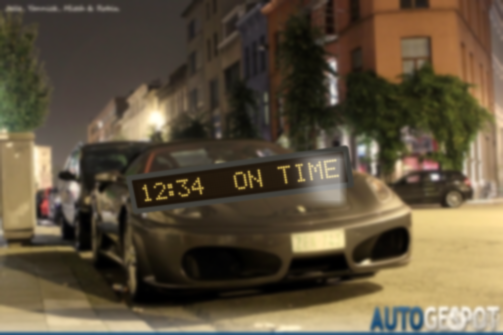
**12:34**
